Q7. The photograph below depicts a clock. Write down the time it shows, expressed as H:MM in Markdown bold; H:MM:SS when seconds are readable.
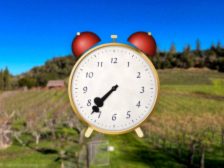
**7:37**
